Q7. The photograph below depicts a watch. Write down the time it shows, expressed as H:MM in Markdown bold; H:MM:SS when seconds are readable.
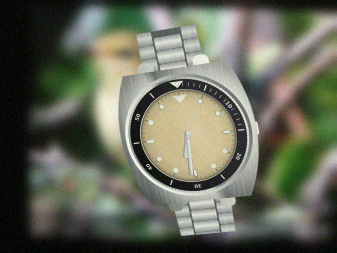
**6:31**
